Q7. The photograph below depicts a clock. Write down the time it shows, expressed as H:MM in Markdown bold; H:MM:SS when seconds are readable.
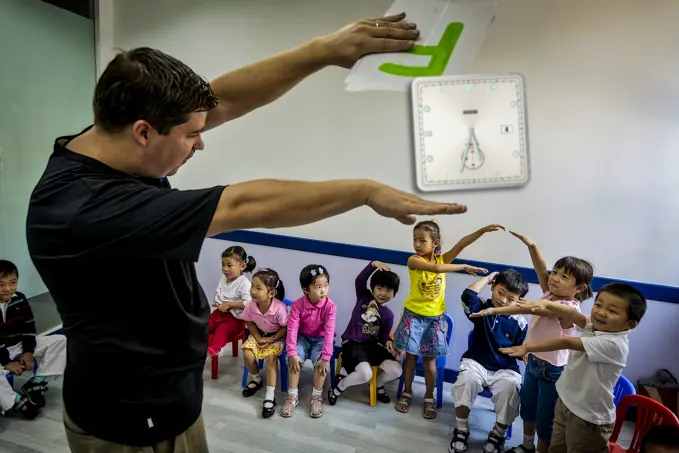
**5:33**
